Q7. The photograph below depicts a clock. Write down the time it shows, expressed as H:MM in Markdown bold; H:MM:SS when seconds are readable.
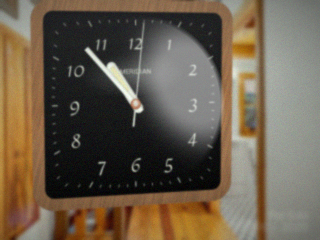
**10:53:01**
